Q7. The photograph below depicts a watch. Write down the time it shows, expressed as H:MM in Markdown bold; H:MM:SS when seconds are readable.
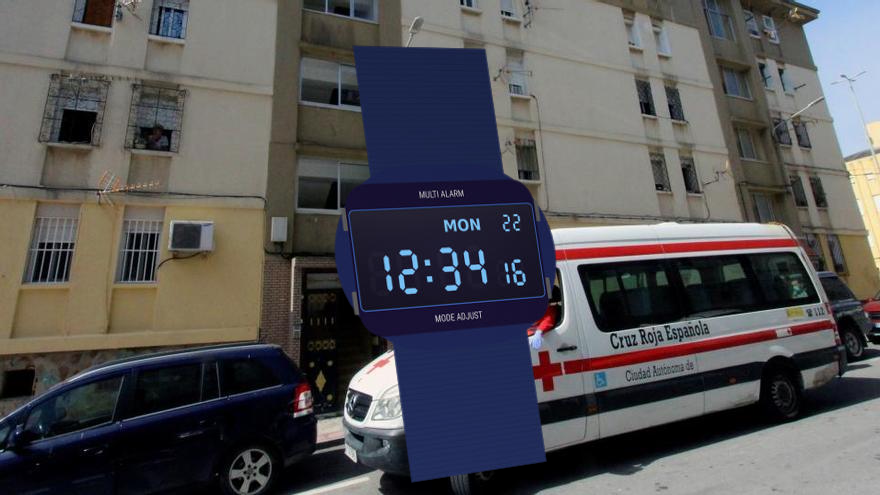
**12:34:16**
